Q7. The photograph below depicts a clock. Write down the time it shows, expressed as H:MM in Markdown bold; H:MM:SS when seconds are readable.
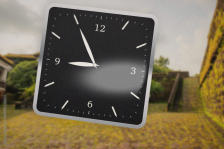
**8:55**
